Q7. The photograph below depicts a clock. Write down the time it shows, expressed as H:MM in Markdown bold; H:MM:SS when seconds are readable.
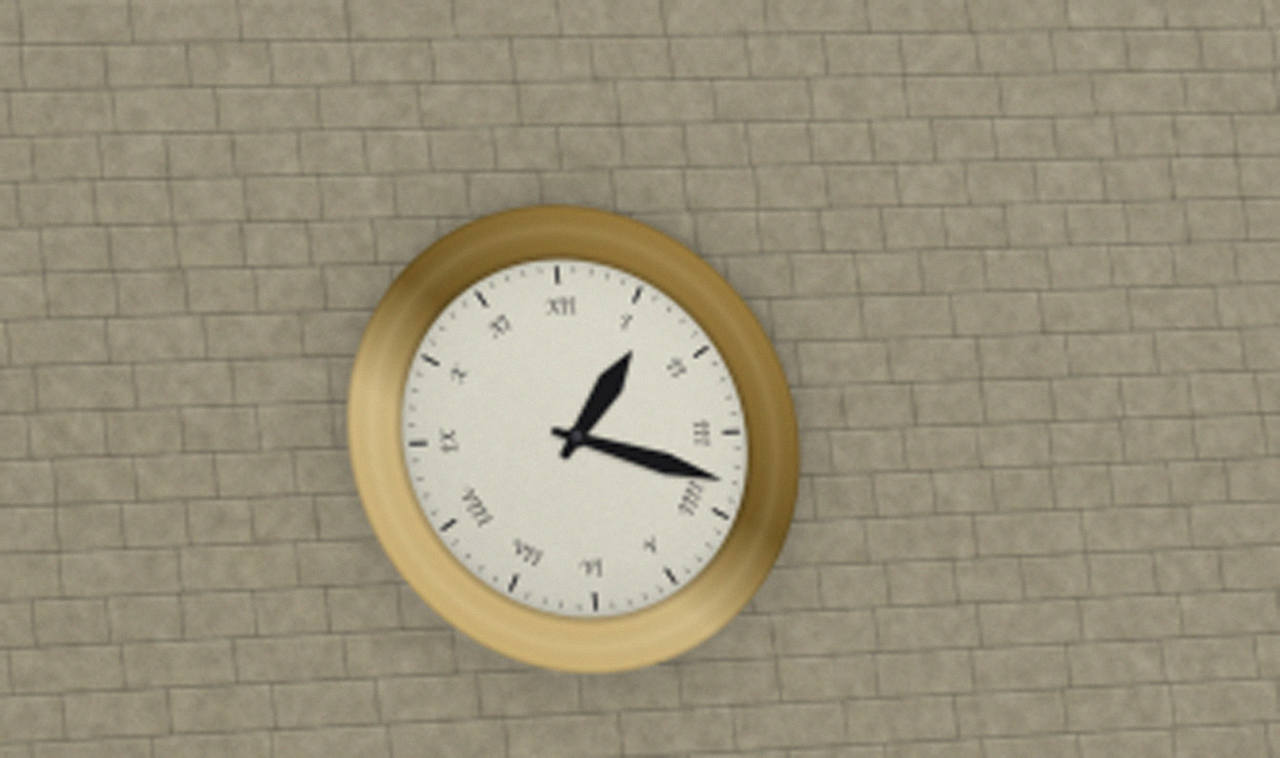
**1:18**
